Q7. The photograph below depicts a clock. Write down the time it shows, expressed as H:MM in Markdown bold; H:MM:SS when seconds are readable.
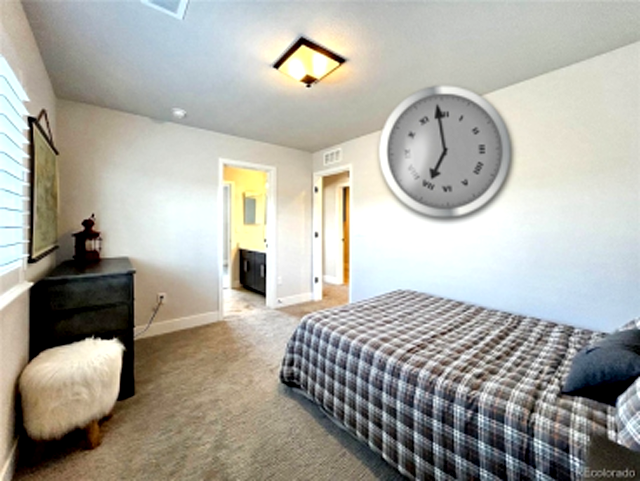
**6:59**
